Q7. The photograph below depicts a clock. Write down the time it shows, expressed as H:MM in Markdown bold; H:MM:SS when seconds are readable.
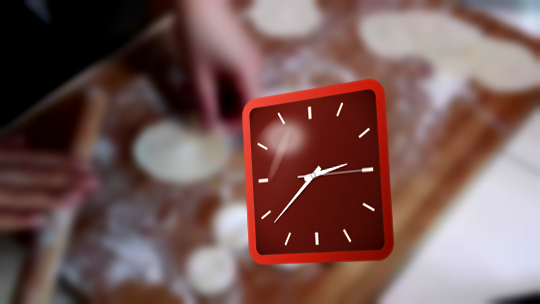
**2:38:15**
